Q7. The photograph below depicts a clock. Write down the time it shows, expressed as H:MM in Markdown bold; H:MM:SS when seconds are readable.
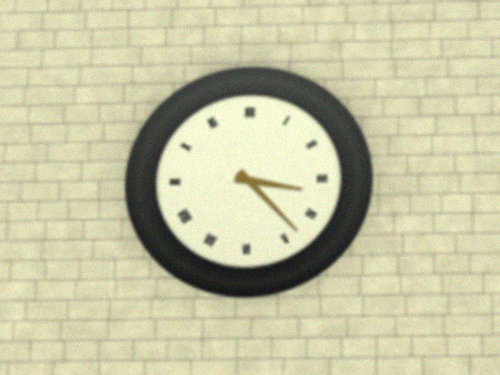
**3:23**
